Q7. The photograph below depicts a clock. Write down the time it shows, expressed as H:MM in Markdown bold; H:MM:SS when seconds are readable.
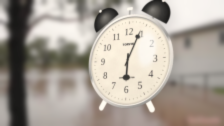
**6:04**
